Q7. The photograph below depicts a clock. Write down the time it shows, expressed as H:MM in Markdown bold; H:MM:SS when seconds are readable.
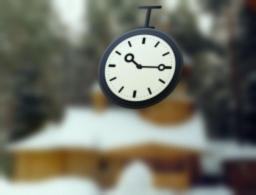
**10:15**
